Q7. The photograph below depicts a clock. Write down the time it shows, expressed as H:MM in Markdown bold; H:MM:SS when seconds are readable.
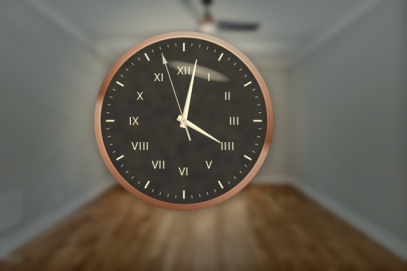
**4:01:57**
